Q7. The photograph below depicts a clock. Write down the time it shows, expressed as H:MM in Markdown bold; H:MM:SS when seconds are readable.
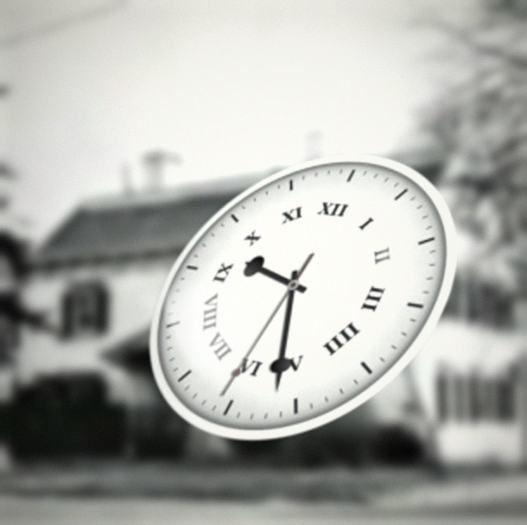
**9:26:31**
